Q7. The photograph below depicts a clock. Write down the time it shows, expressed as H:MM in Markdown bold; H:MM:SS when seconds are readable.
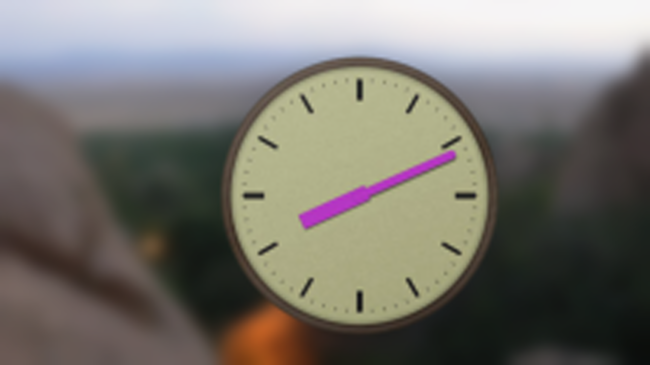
**8:11**
